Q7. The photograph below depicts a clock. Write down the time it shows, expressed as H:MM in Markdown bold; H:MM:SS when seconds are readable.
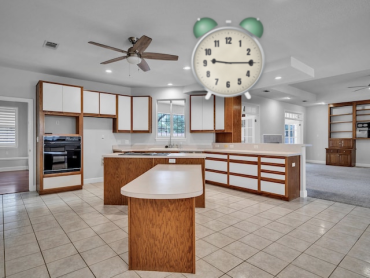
**9:15**
